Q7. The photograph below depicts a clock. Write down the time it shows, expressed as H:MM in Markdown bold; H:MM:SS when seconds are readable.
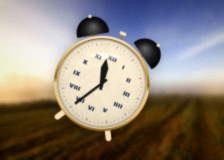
**11:35**
